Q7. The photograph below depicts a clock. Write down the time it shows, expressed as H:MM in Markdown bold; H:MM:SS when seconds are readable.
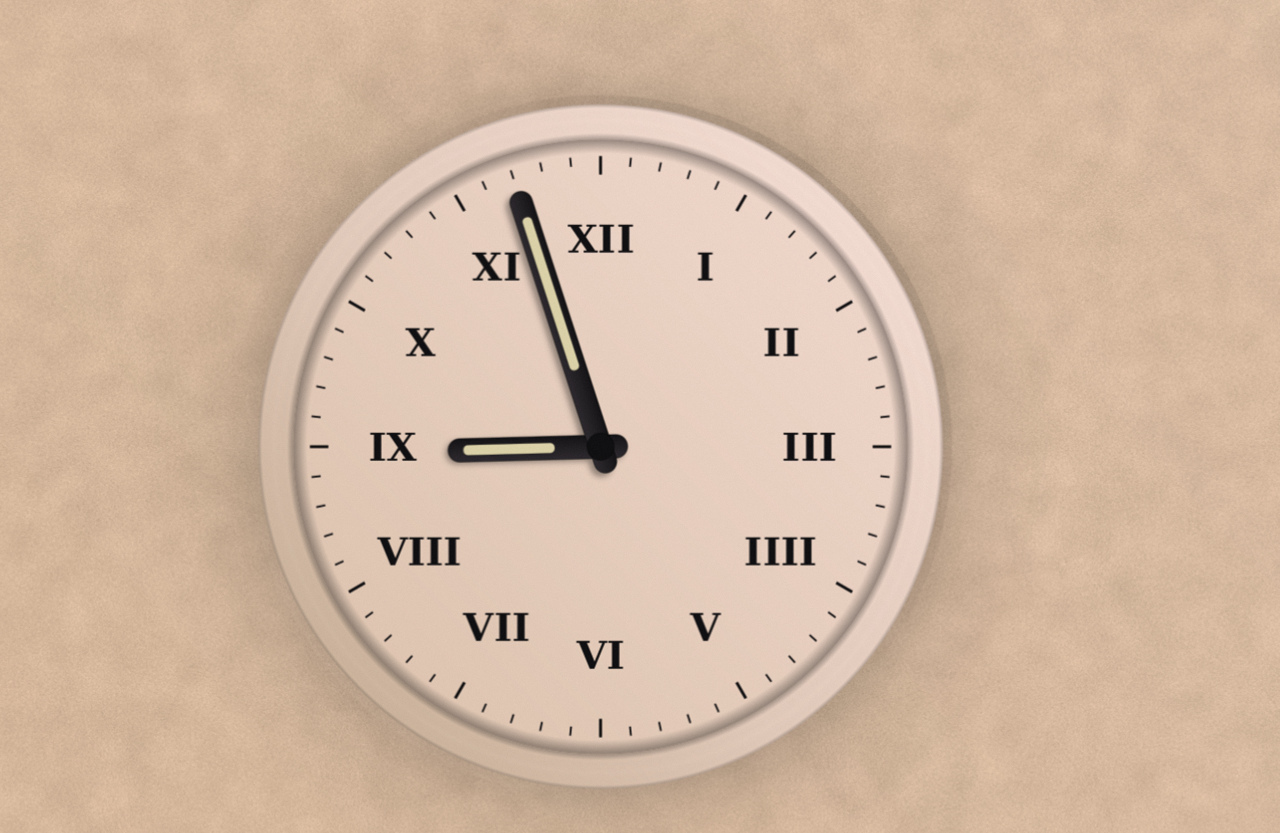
**8:57**
